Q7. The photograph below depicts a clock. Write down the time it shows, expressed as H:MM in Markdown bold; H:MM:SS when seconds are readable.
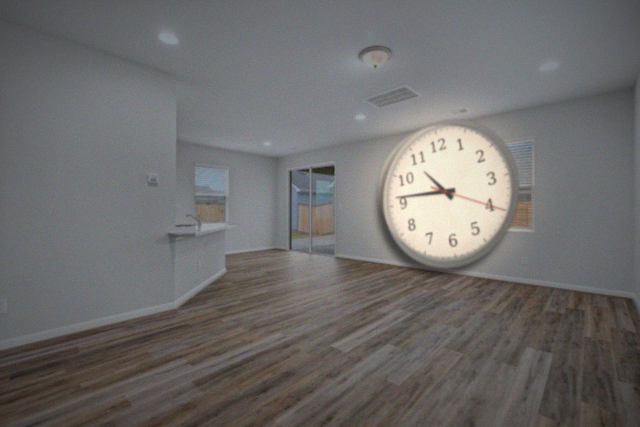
**10:46:20**
